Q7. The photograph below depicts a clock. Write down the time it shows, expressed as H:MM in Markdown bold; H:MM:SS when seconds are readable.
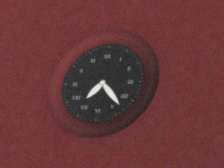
**7:23**
